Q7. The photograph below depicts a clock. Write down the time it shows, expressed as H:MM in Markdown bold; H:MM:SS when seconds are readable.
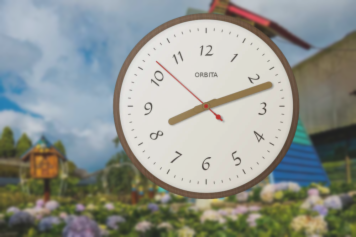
**8:11:52**
